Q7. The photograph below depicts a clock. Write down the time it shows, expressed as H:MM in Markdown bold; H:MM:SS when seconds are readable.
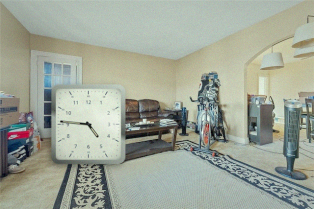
**4:46**
